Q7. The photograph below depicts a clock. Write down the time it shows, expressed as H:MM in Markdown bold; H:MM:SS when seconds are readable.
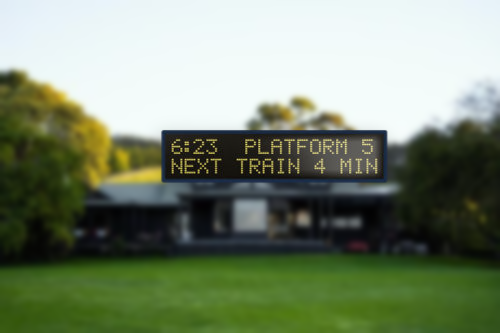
**6:23**
